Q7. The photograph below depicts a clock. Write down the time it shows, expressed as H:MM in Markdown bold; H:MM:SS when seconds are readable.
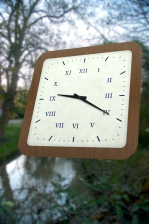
**9:20**
